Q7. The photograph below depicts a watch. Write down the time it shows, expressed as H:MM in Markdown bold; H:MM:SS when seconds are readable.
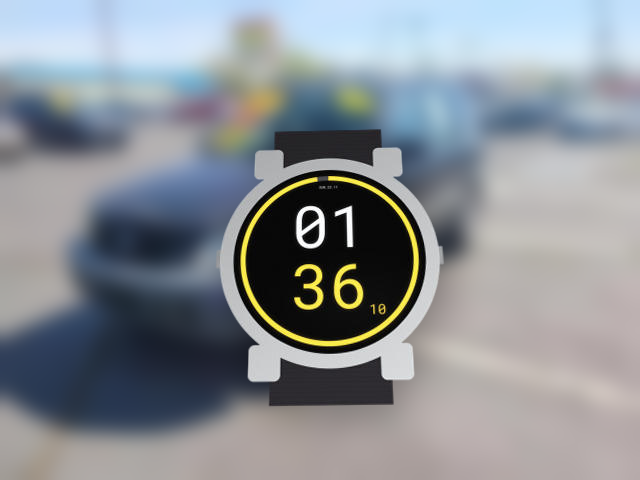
**1:36:10**
